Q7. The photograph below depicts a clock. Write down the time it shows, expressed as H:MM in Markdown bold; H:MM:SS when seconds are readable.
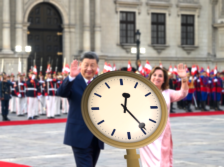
**12:24**
